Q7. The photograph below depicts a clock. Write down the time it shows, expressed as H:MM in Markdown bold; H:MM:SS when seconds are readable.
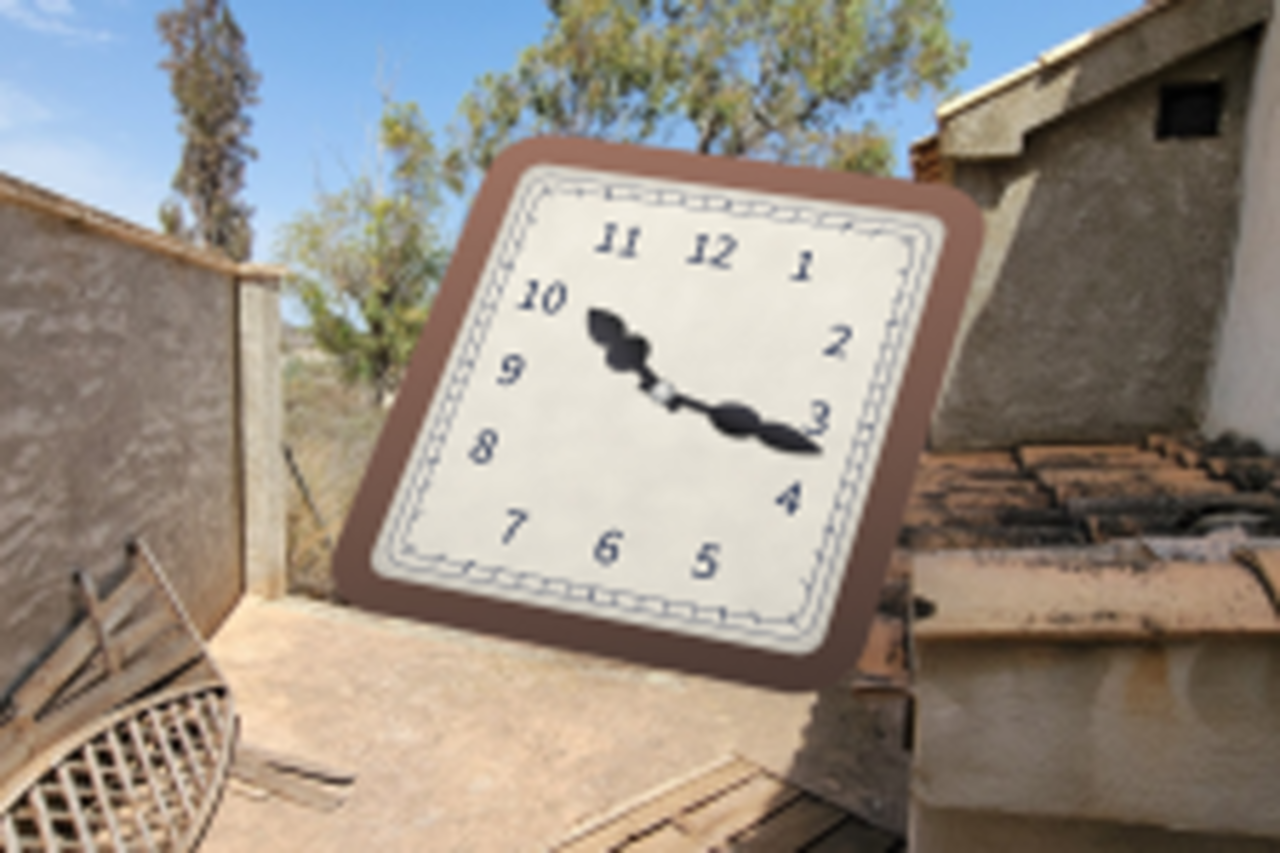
**10:17**
